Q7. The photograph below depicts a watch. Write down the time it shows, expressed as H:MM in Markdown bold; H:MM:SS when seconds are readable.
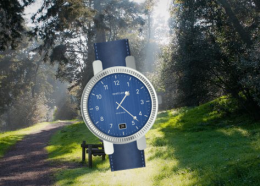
**1:23**
